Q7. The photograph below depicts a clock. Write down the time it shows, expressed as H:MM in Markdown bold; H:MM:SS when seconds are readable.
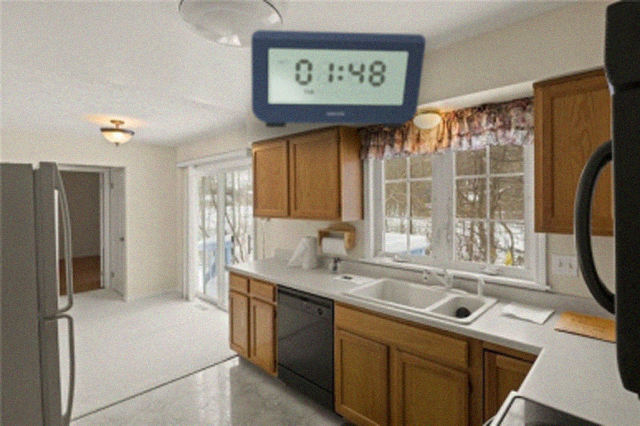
**1:48**
